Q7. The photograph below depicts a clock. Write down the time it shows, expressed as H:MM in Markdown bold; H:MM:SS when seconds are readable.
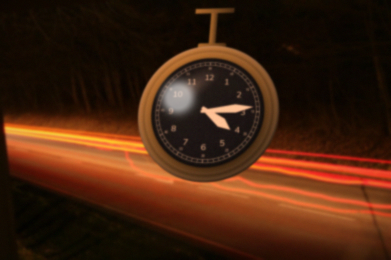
**4:14**
